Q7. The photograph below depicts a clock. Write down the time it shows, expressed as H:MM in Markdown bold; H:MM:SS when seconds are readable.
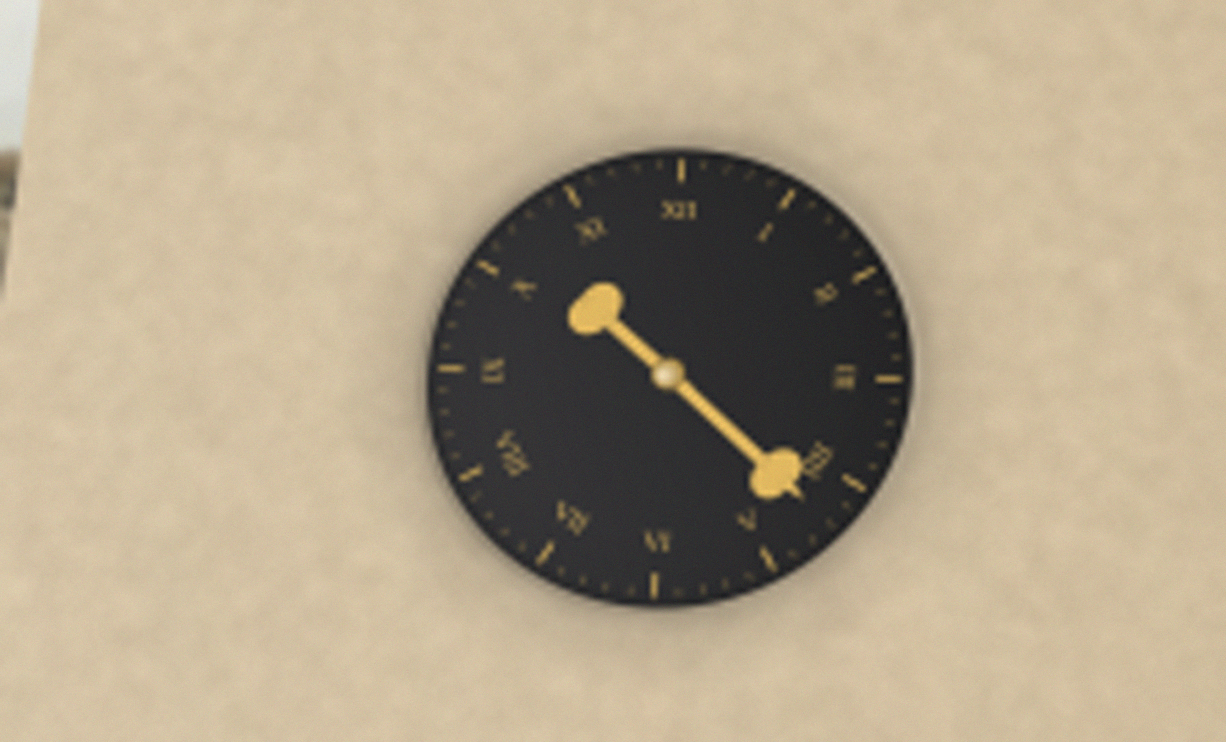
**10:22**
